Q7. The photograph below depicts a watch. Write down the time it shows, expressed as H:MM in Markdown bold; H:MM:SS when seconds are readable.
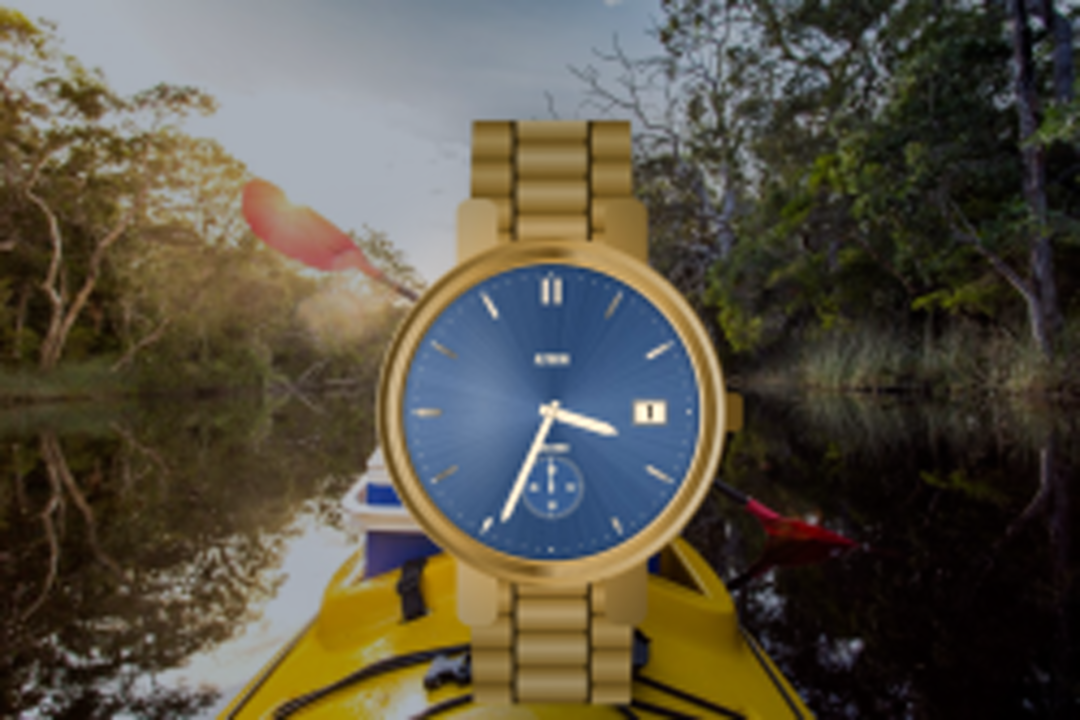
**3:34**
